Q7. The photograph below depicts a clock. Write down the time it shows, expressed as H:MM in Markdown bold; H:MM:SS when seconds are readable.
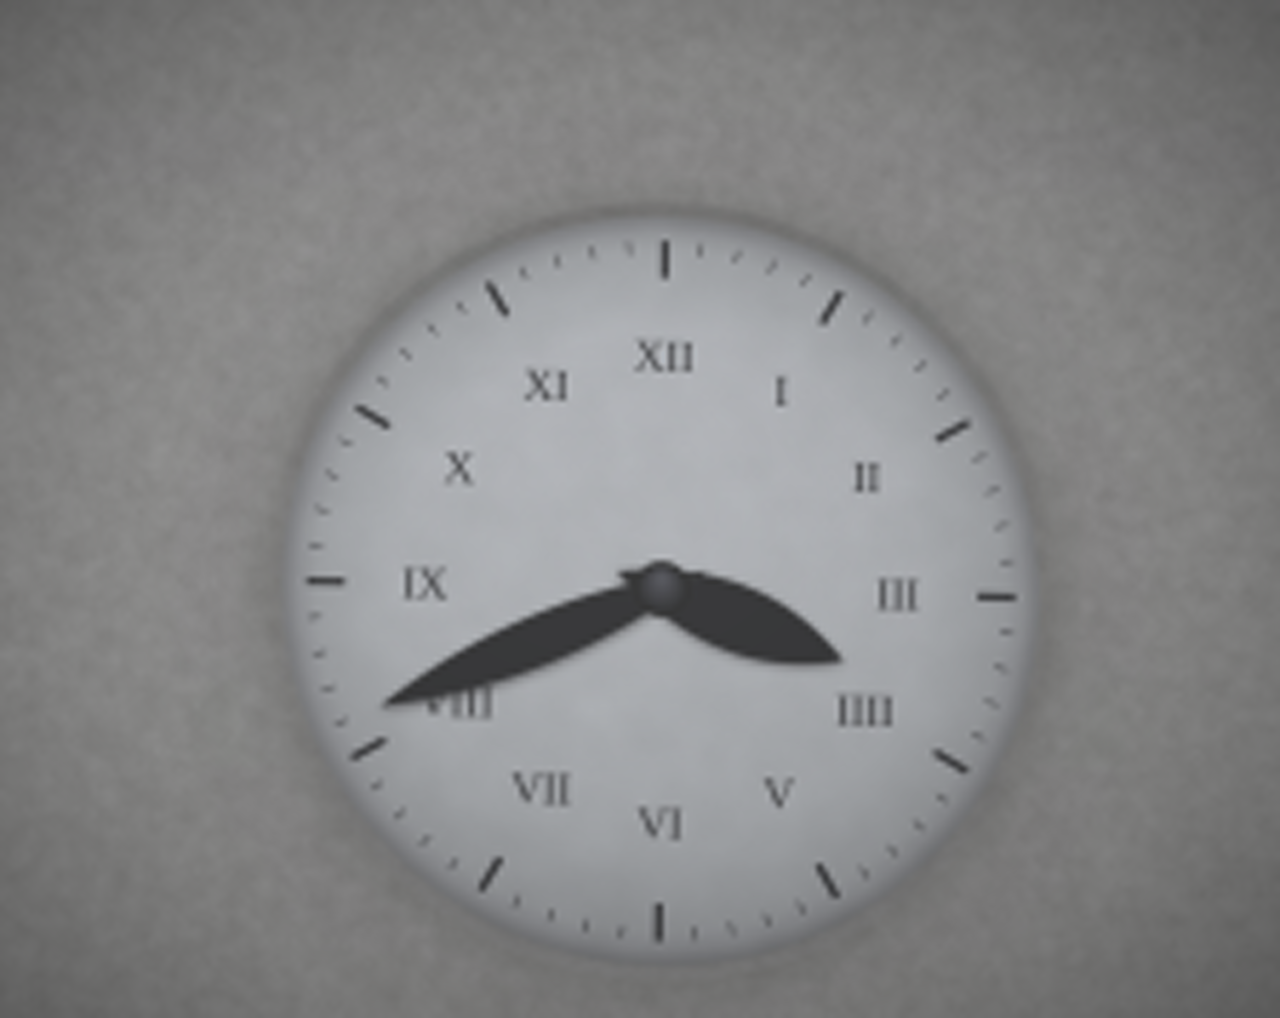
**3:41**
